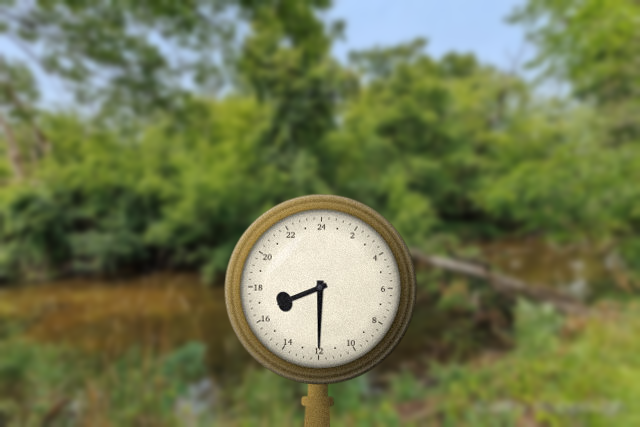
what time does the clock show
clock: 16:30
